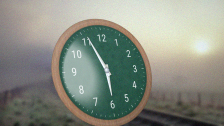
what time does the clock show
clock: 5:56
